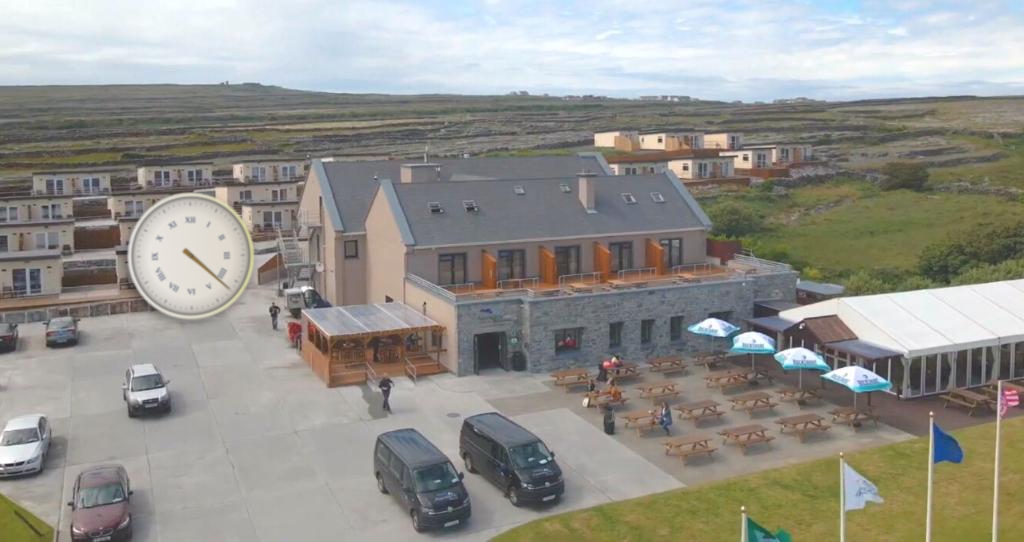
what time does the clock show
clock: 4:22
